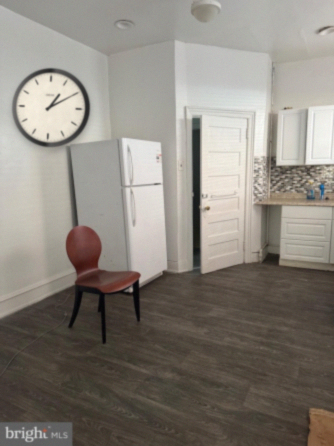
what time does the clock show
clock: 1:10
